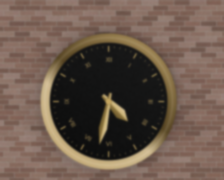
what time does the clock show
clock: 4:32
